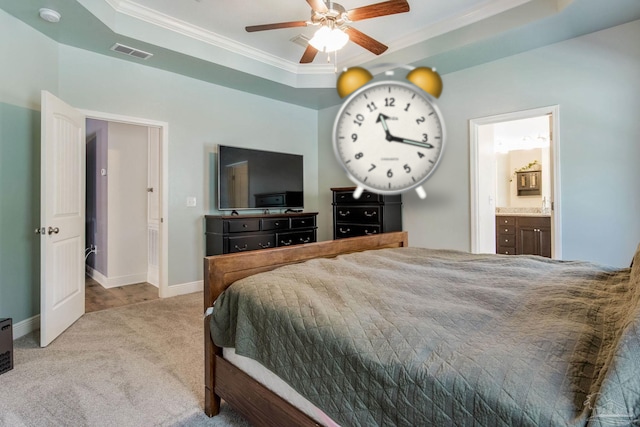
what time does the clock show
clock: 11:17
